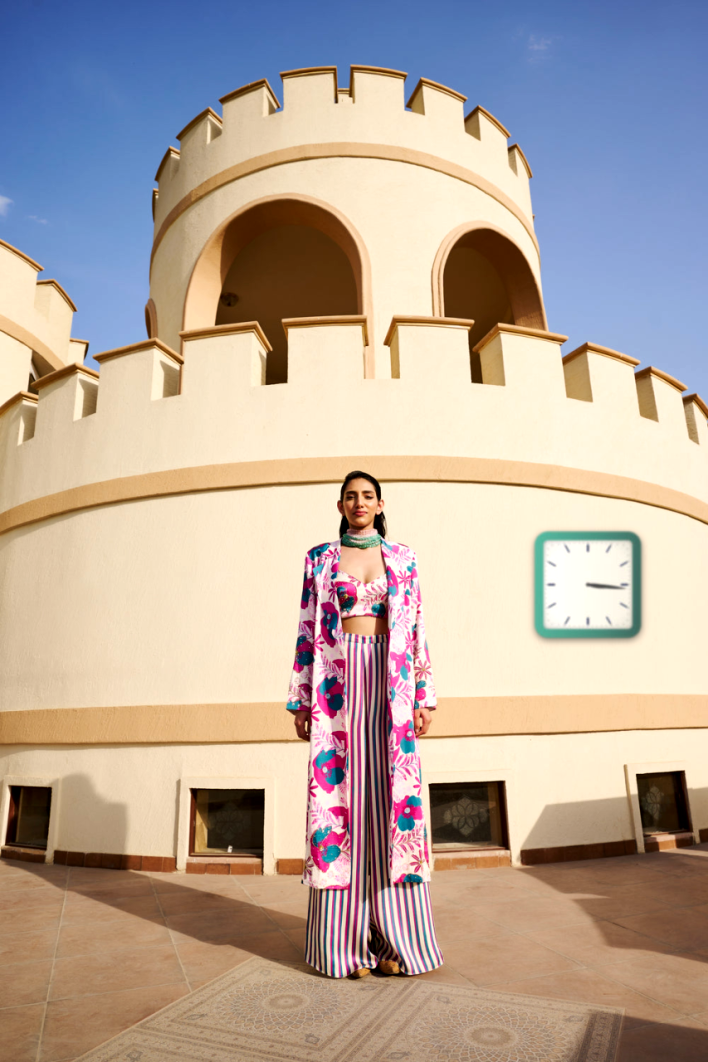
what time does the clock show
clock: 3:16
